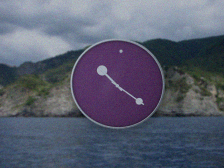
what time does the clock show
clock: 10:20
